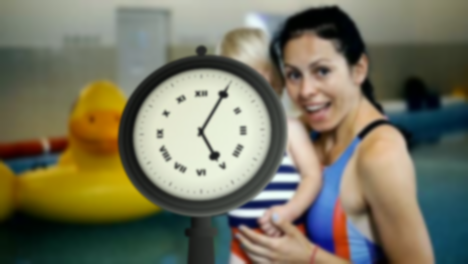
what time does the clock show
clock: 5:05
